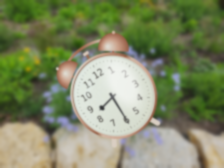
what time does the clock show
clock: 8:30
